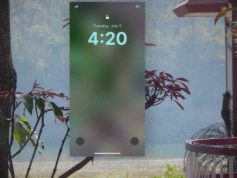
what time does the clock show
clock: 4:20
